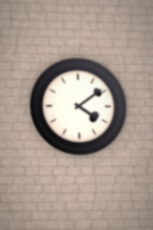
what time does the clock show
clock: 4:09
